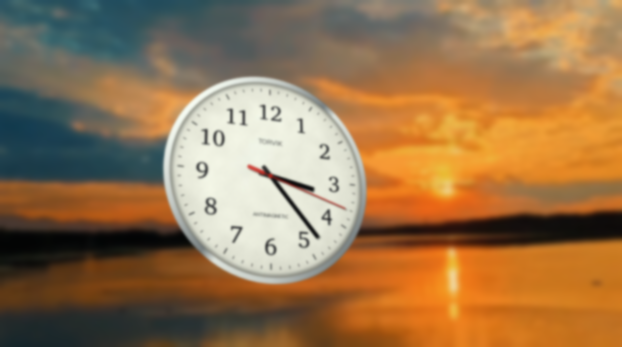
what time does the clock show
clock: 3:23:18
